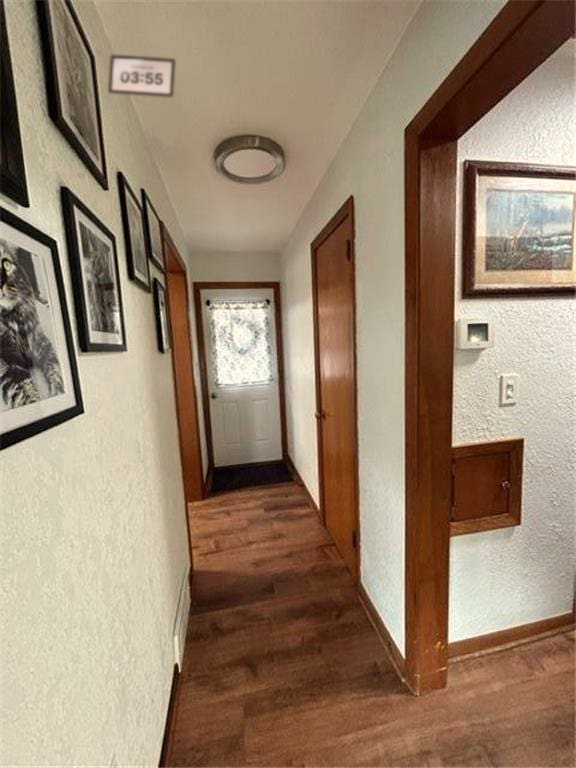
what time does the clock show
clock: 3:55
